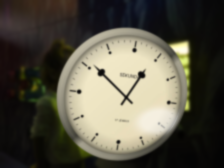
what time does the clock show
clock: 12:51
